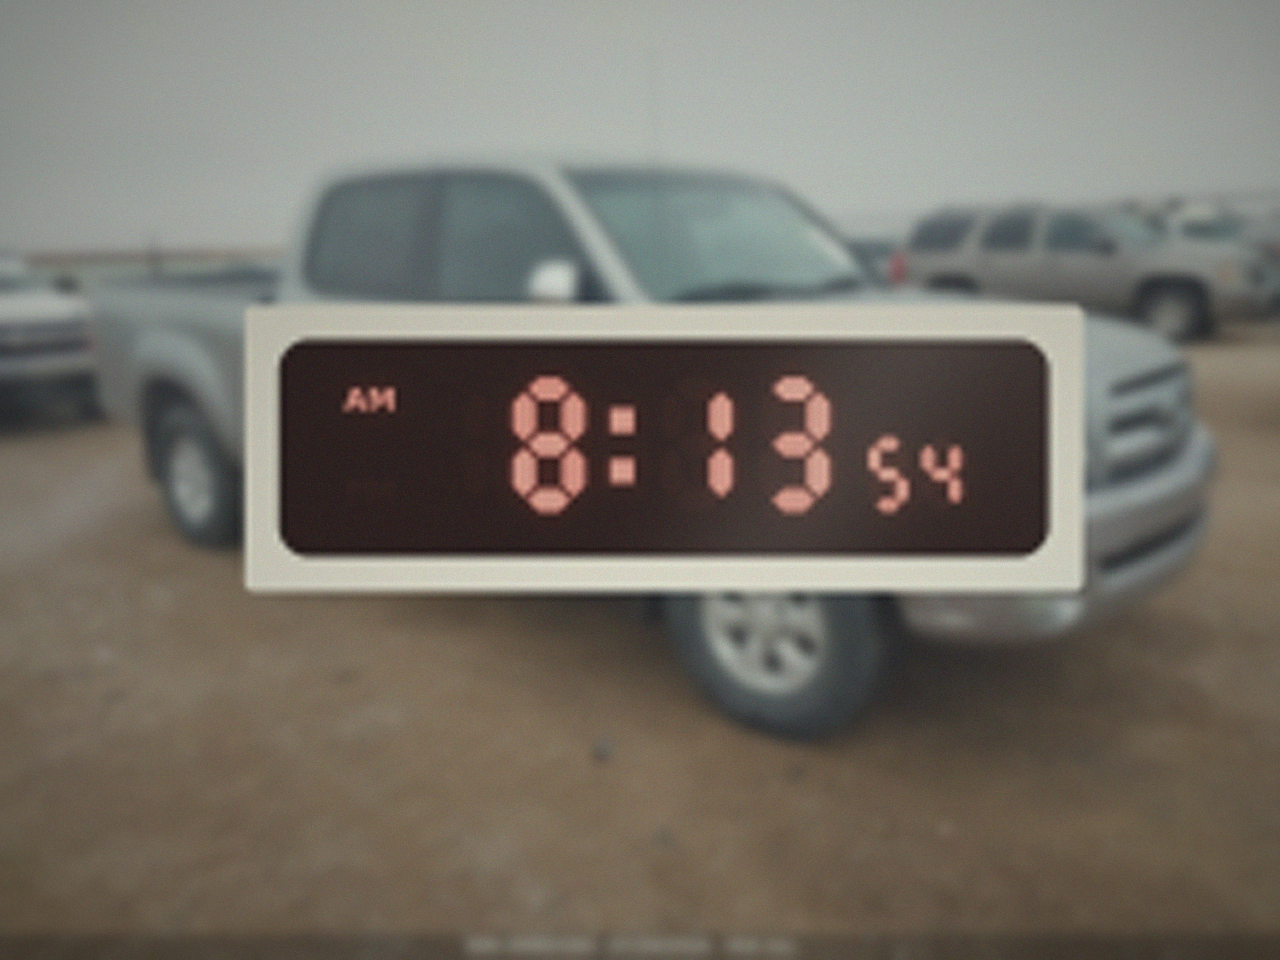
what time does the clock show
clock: 8:13:54
